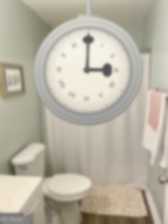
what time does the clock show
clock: 3:00
